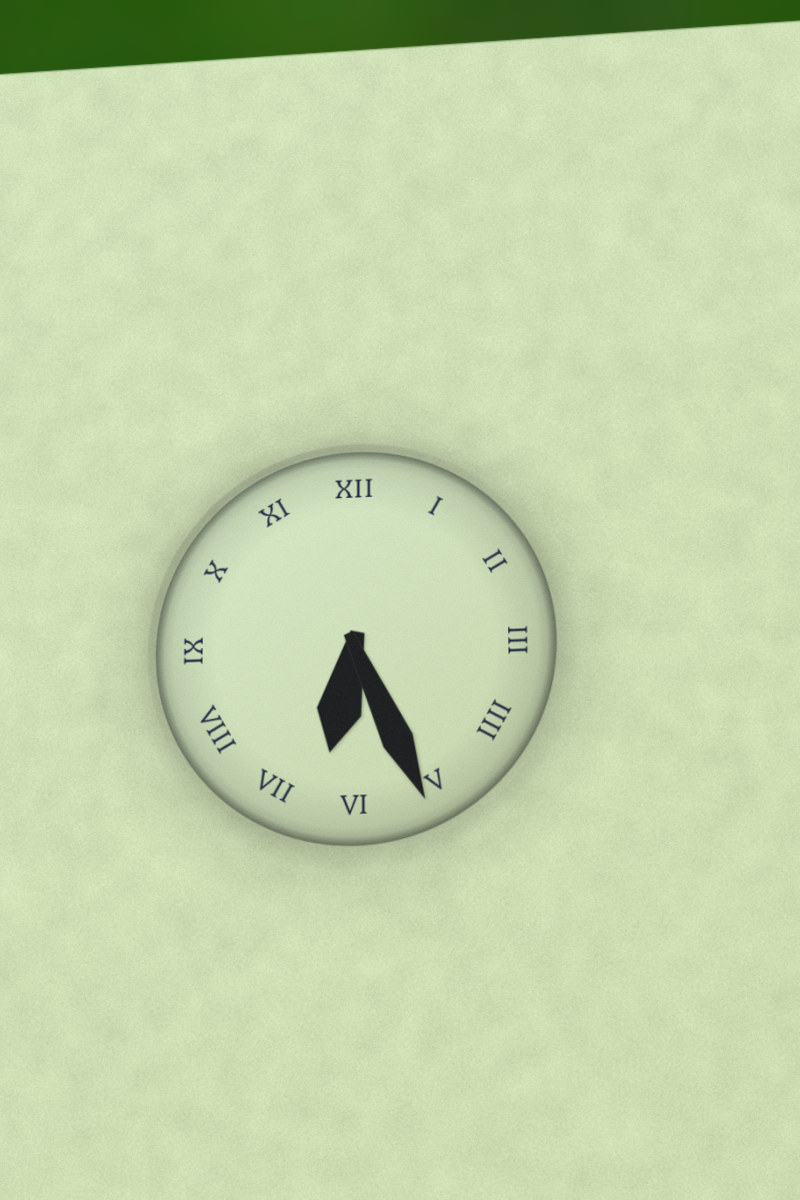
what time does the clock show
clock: 6:26
